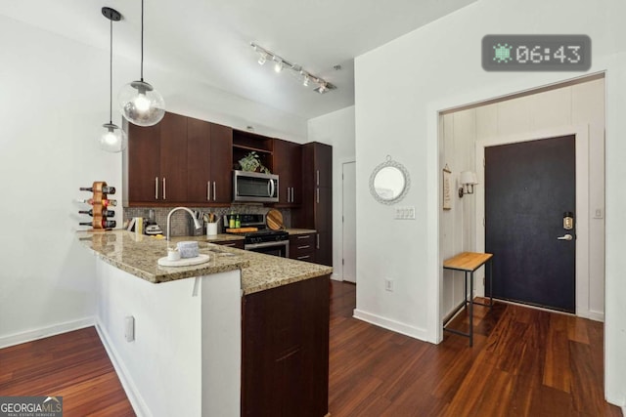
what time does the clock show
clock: 6:43
